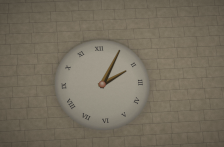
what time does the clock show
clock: 2:05
